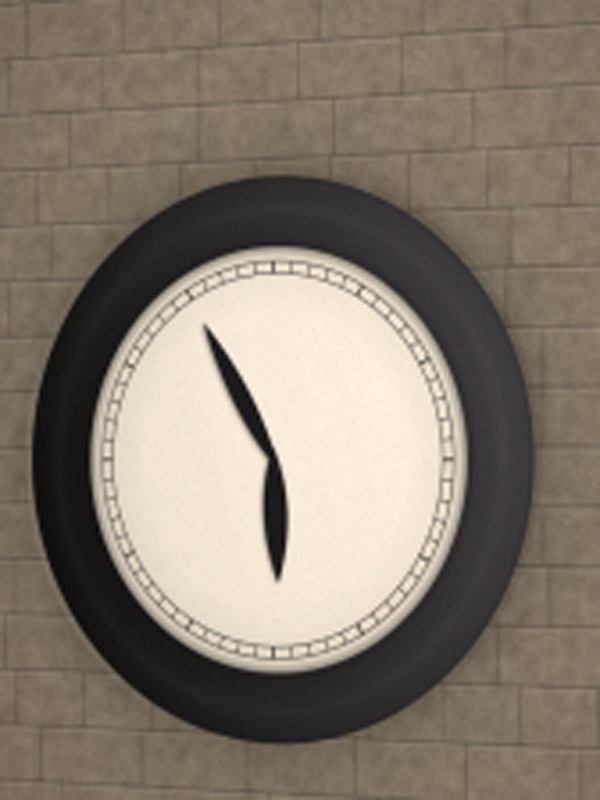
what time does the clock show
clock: 5:55
